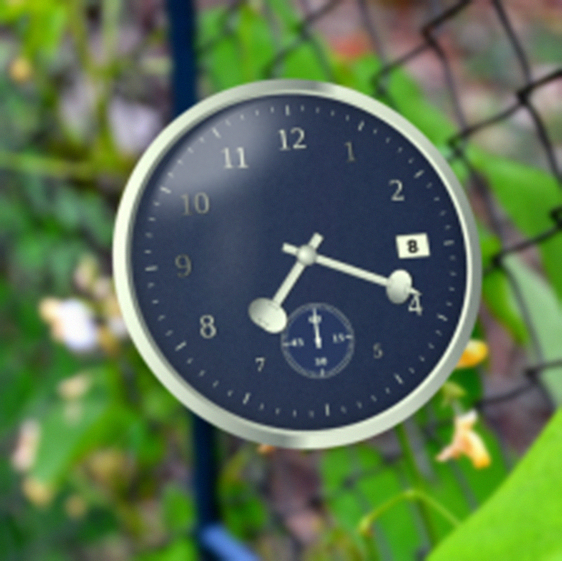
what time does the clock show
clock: 7:19
